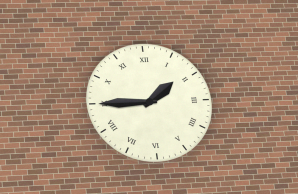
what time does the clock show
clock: 1:45
